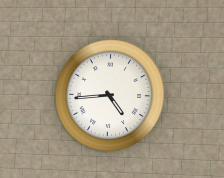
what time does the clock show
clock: 4:44
